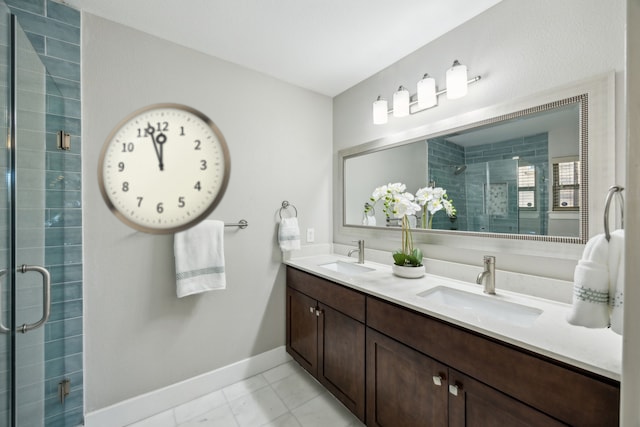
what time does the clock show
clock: 11:57
